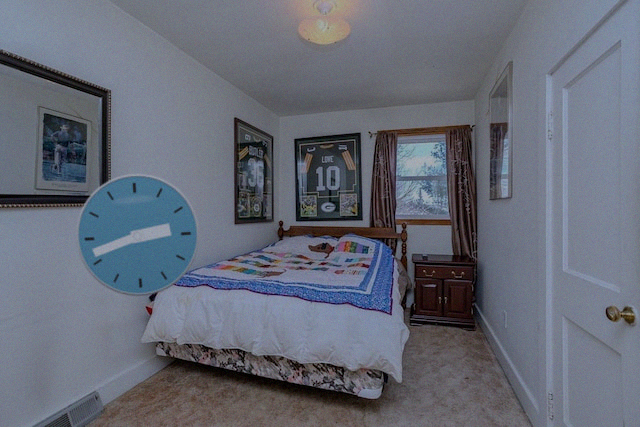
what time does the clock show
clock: 2:42
